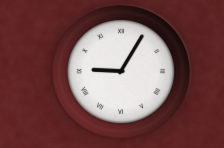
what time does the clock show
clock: 9:05
